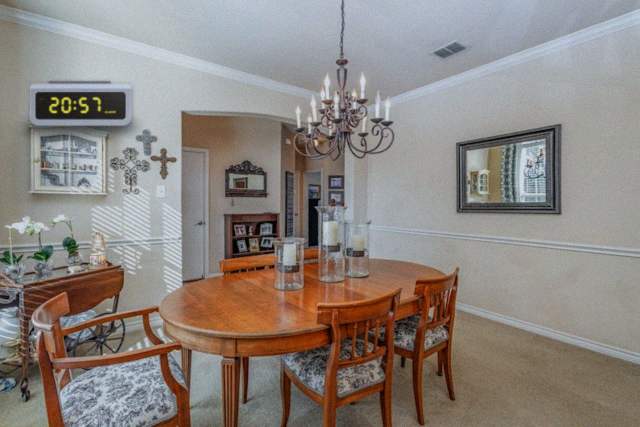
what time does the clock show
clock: 20:57
